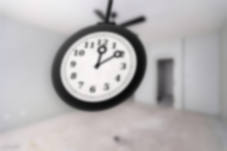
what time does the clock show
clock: 12:09
